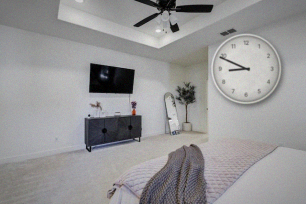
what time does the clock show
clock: 8:49
